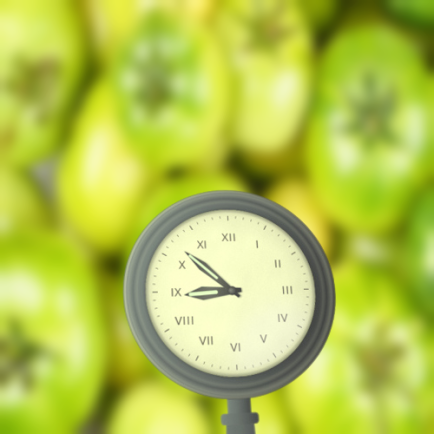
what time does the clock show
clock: 8:52
